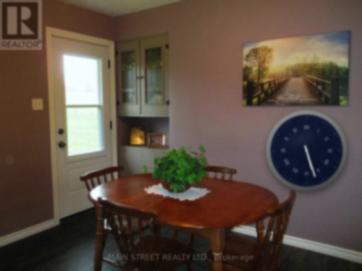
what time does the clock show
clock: 5:27
